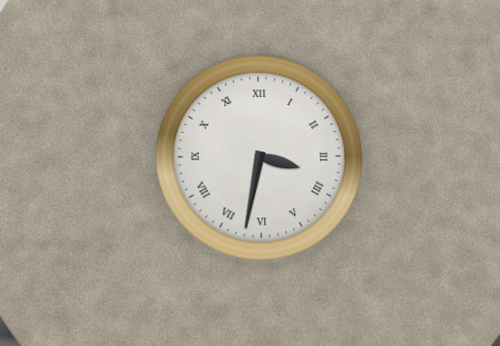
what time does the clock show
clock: 3:32
